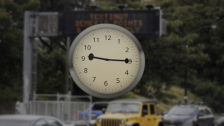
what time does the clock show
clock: 9:15
